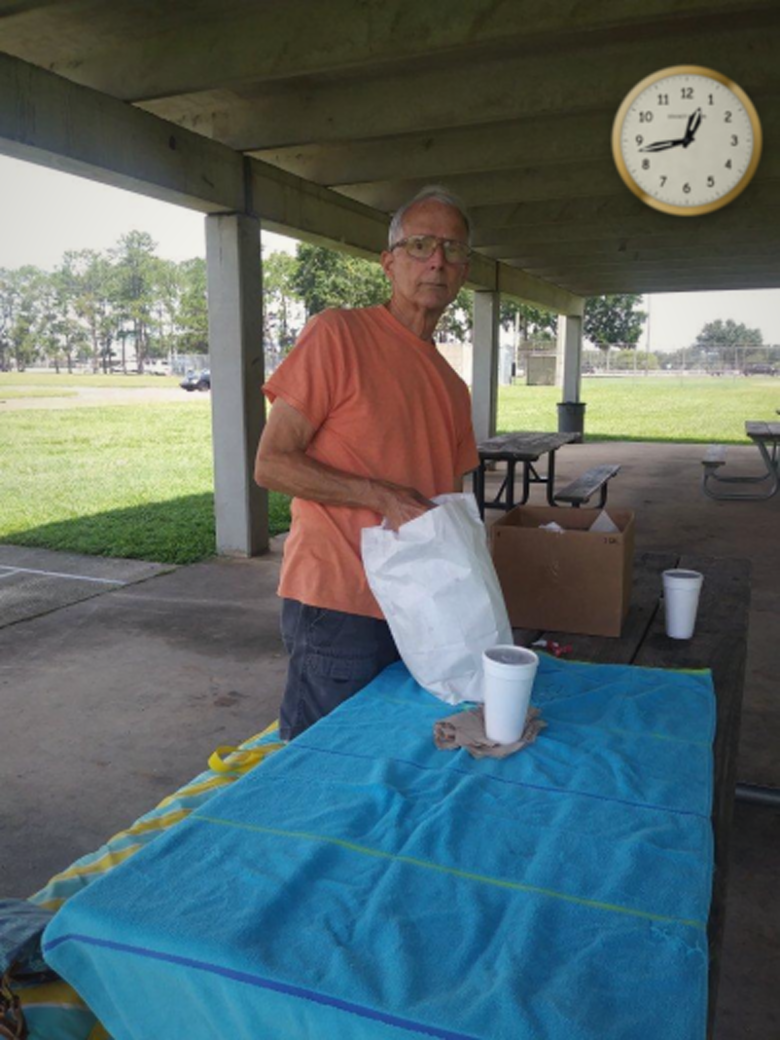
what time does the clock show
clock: 12:43
